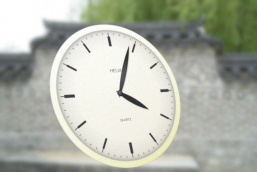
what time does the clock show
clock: 4:04
